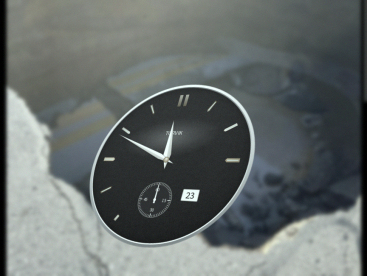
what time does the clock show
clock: 11:49
